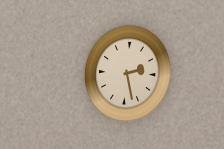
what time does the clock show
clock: 2:27
